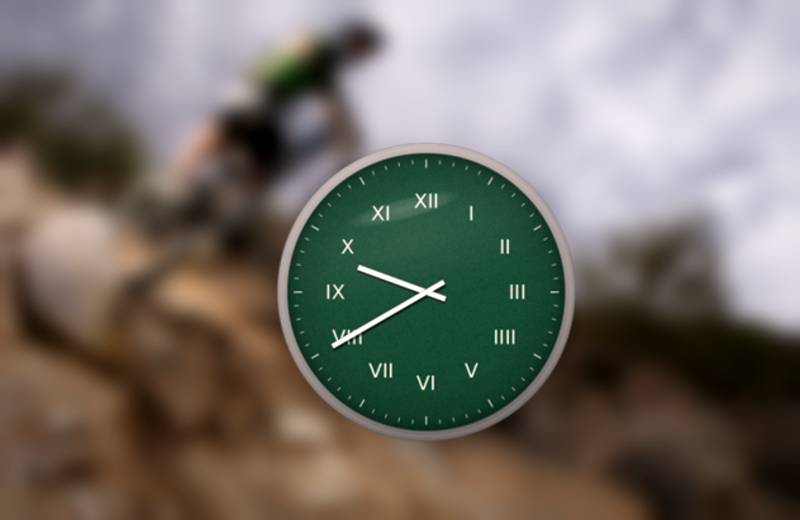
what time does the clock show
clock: 9:40
